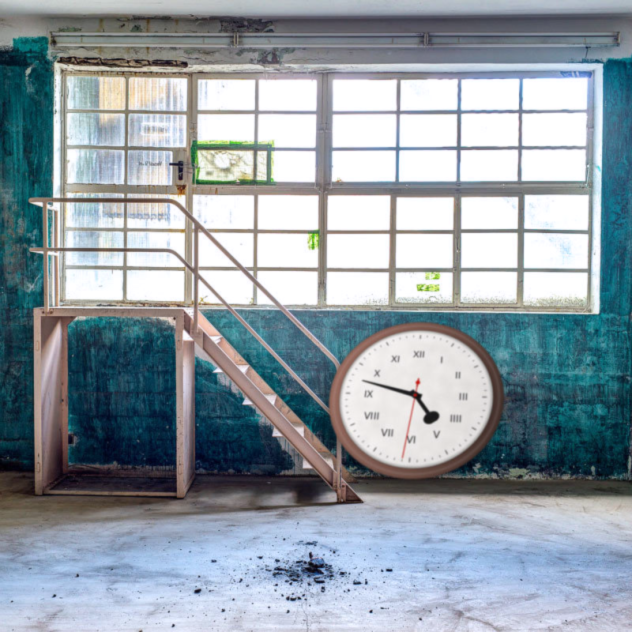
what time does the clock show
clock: 4:47:31
